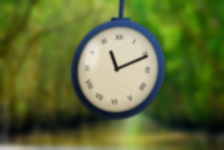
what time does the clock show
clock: 11:11
